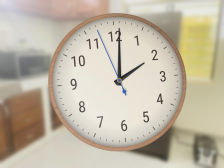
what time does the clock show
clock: 2:00:57
